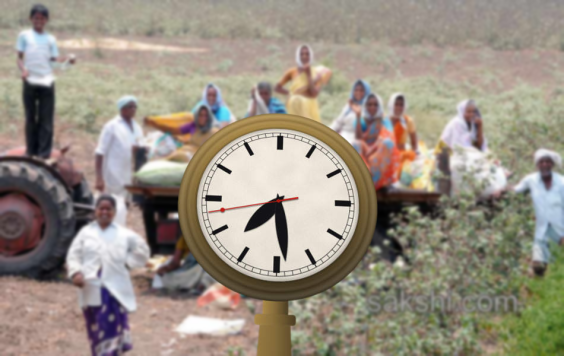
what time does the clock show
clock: 7:28:43
